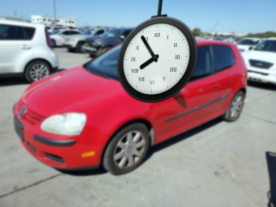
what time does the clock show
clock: 7:54
